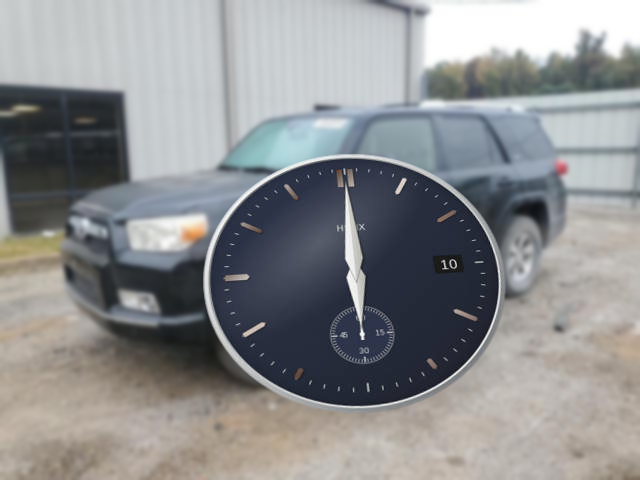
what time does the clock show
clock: 6:00
